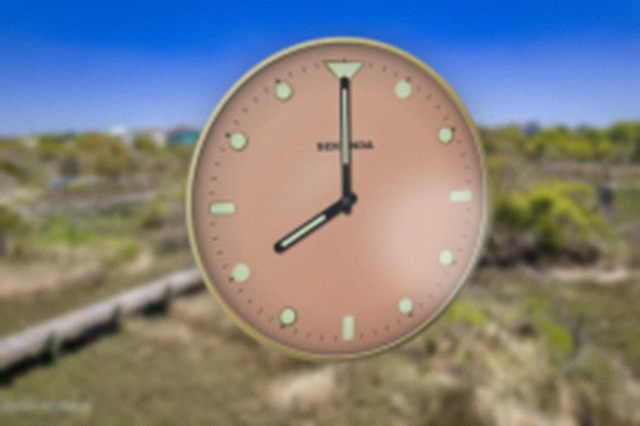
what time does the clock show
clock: 8:00
